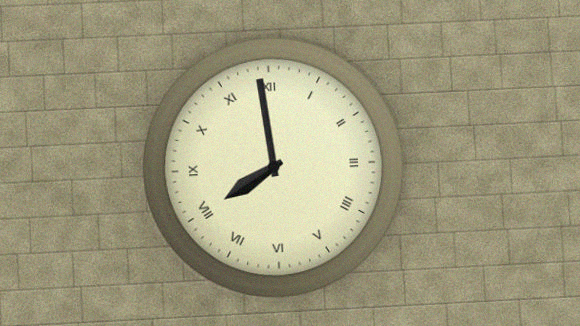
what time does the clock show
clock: 7:59
